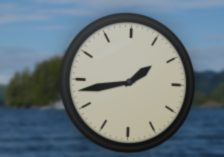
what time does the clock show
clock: 1:43
